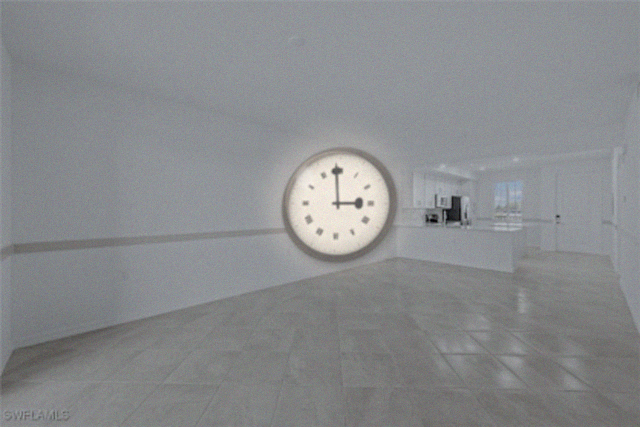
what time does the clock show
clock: 2:59
